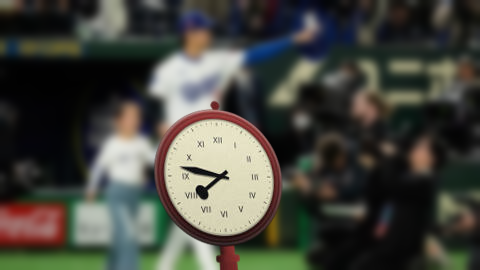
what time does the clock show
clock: 7:47
